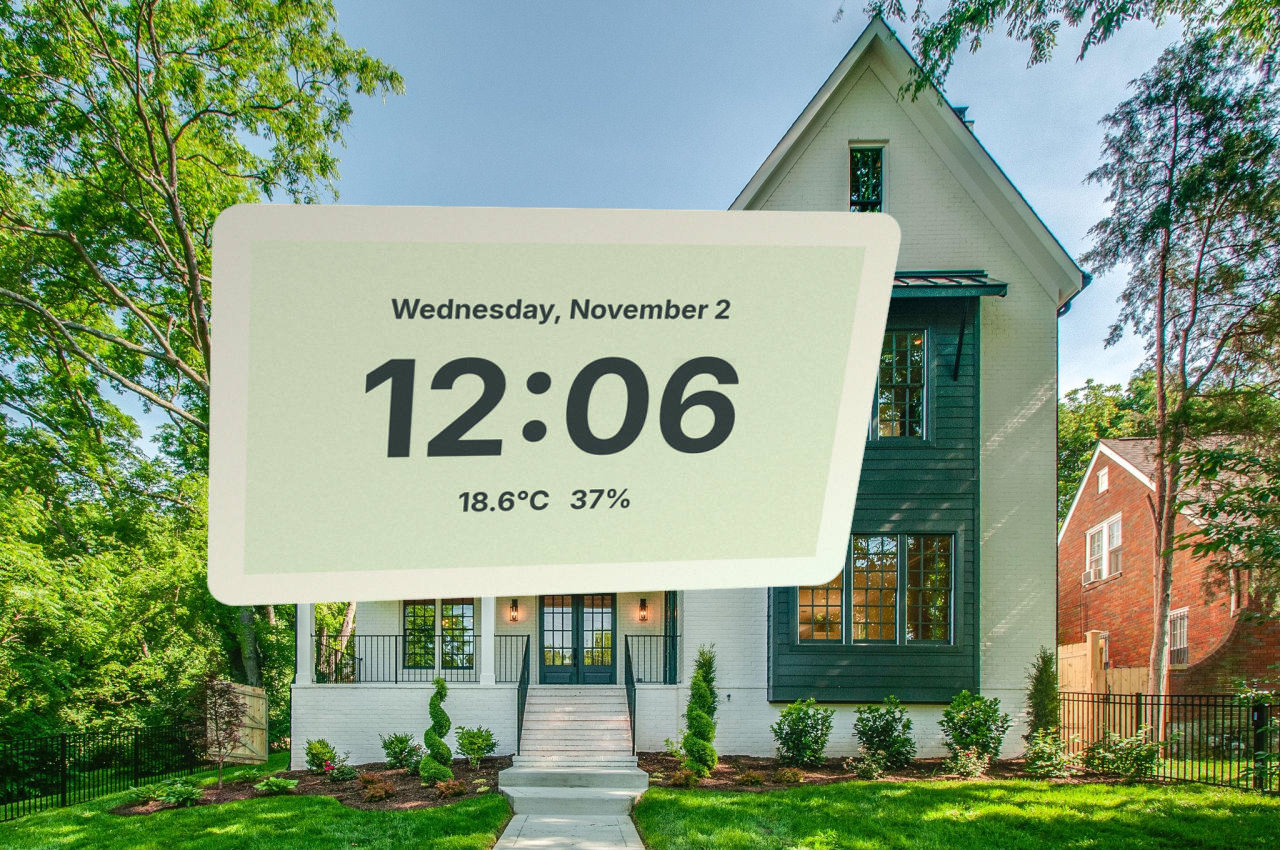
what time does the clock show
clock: 12:06
